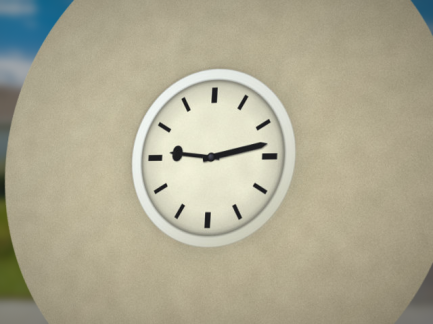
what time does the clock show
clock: 9:13
